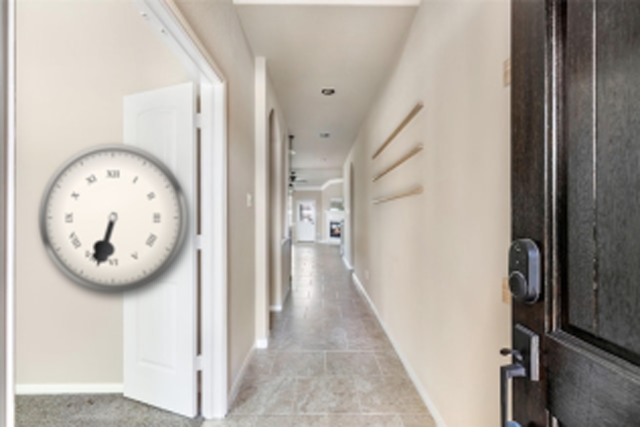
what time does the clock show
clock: 6:33
